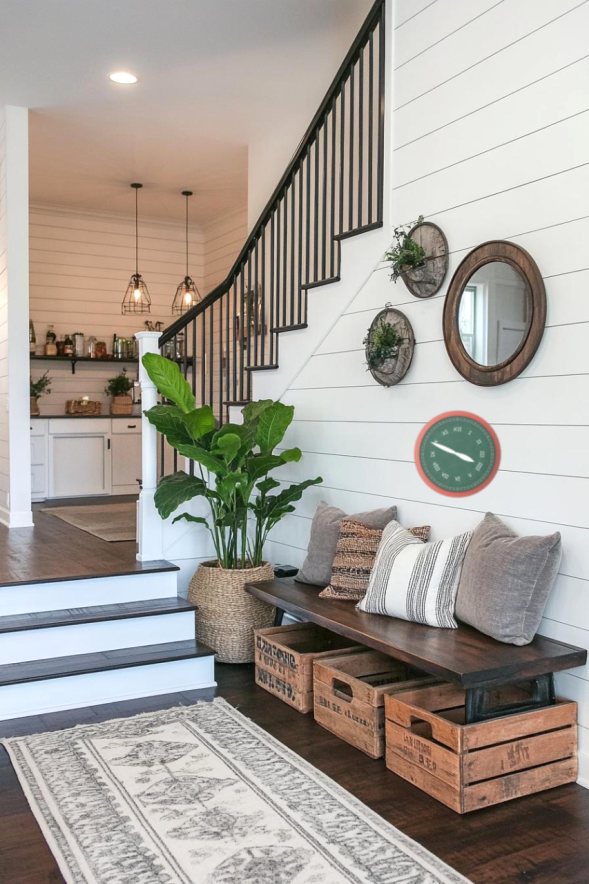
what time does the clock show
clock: 3:49
